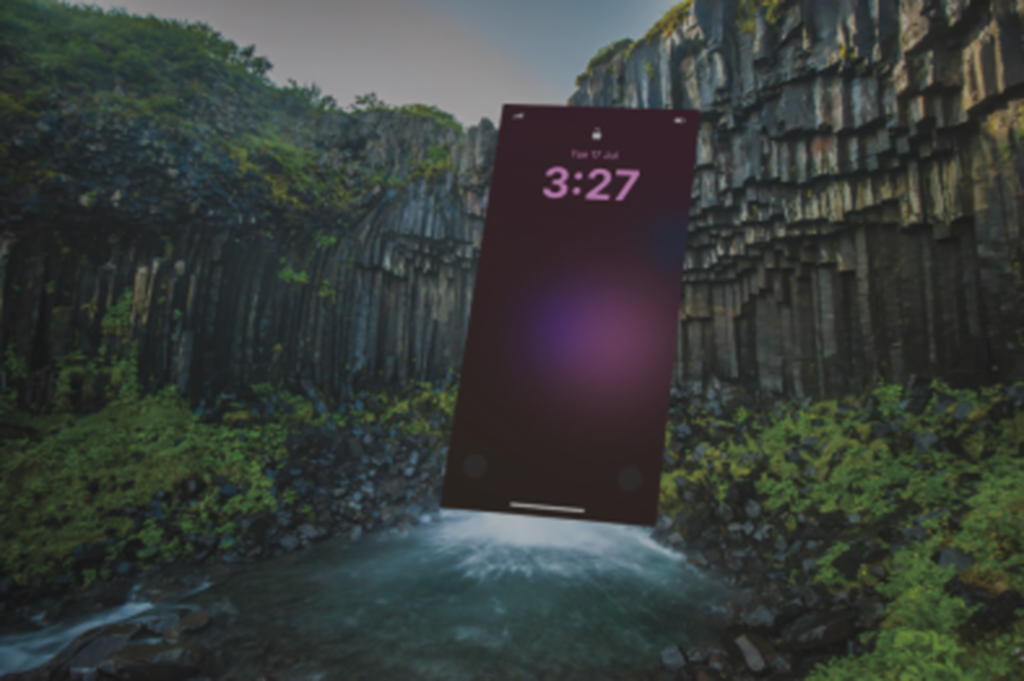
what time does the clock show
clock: 3:27
